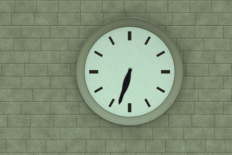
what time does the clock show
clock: 6:33
